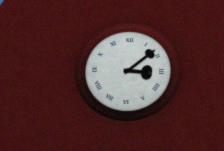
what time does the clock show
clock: 3:08
